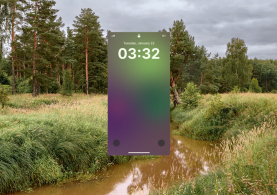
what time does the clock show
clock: 3:32
